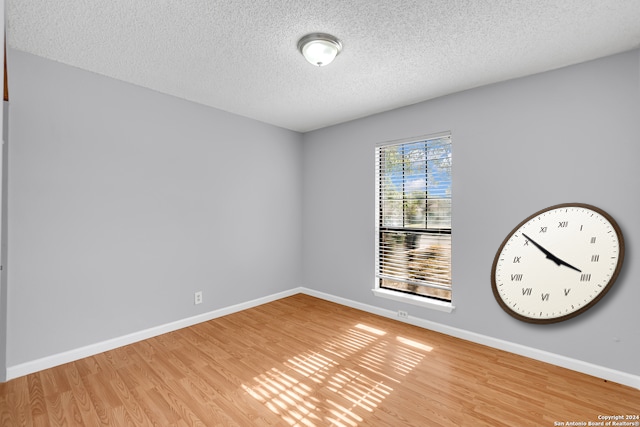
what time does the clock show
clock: 3:51
